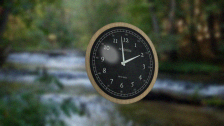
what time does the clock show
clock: 1:58
